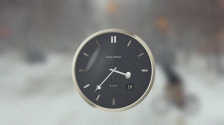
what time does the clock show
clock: 3:37
